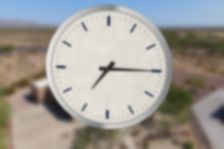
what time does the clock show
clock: 7:15
